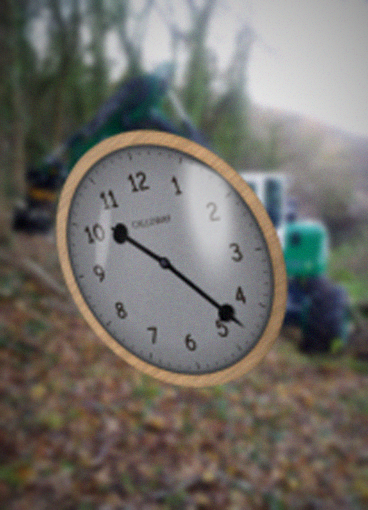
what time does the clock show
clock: 10:23
